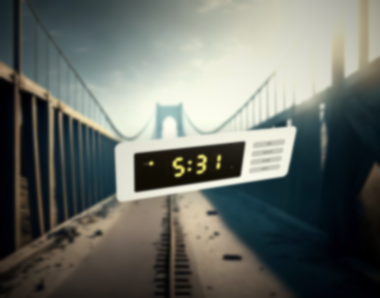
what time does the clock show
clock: 5:31
